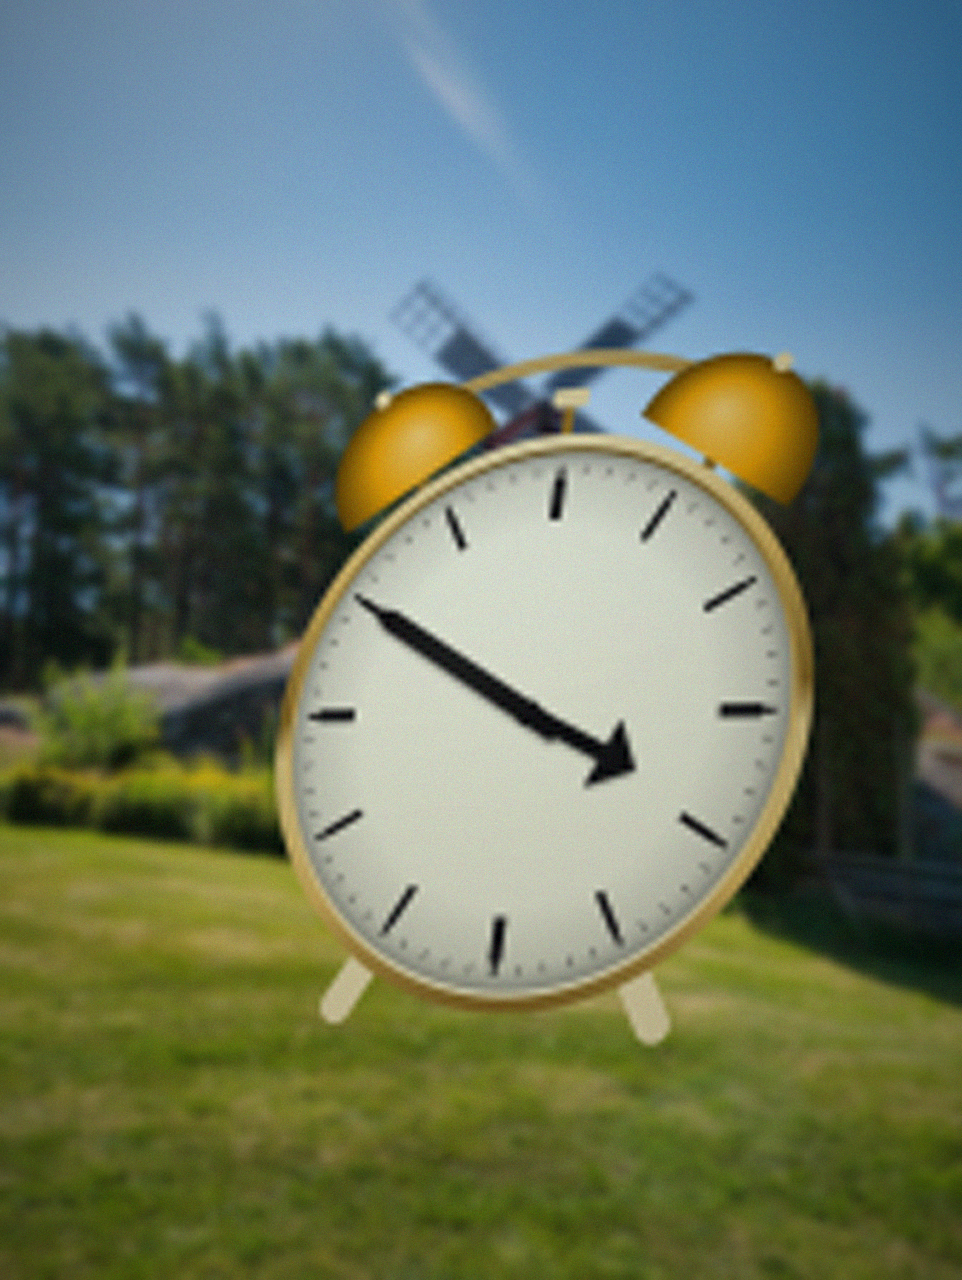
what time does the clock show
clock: 3:50
